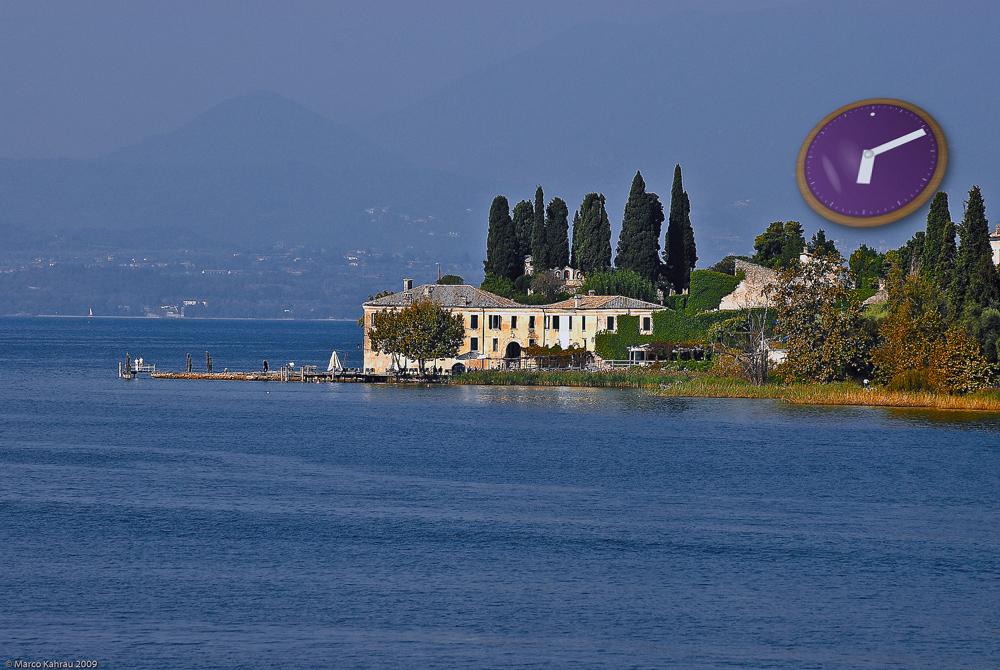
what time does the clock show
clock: 6:11
